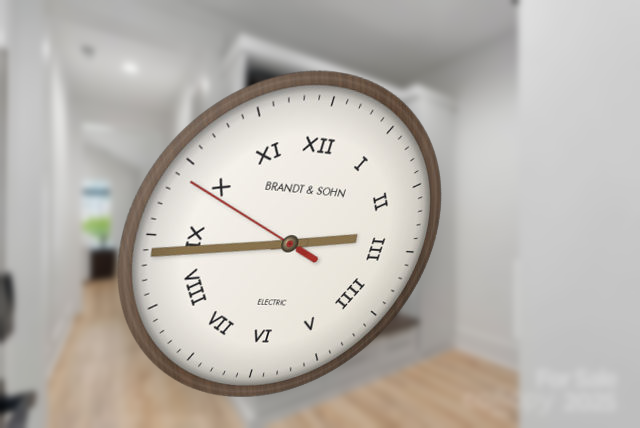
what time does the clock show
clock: 2:43:49
